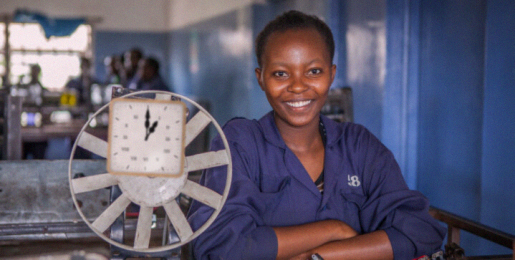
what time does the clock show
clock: 1:00
